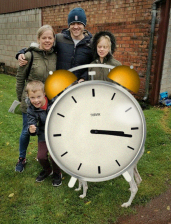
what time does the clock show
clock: 3:17
